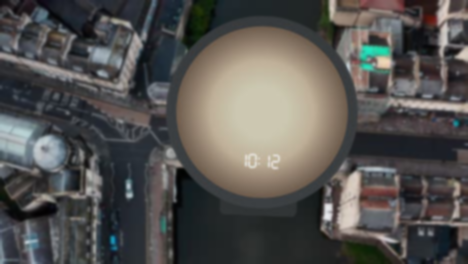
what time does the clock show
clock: 10:12
